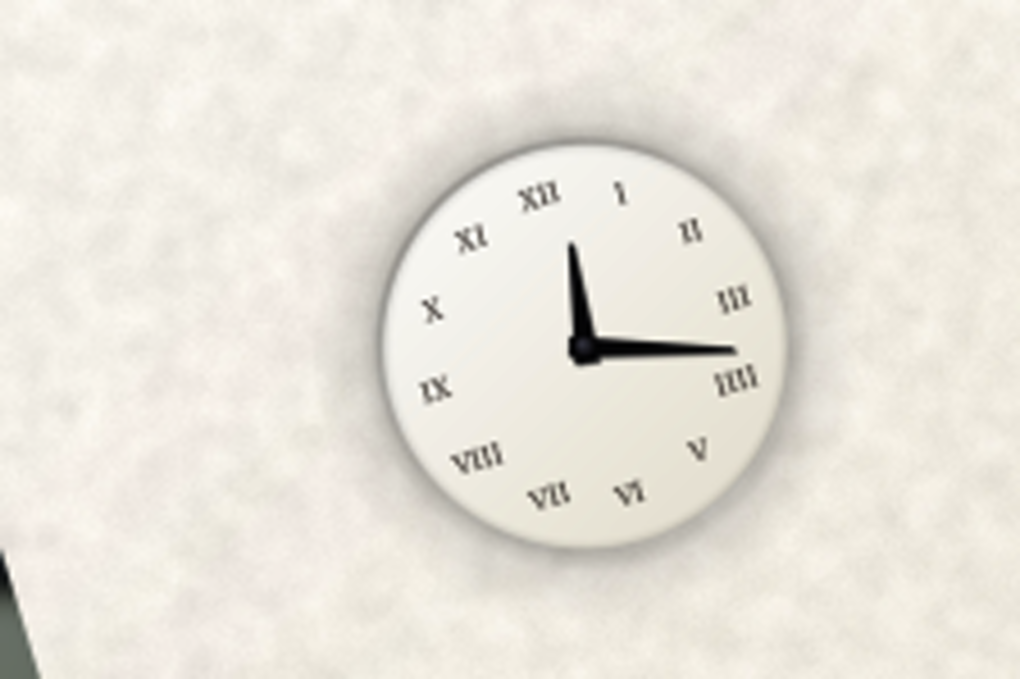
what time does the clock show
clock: 12:18
